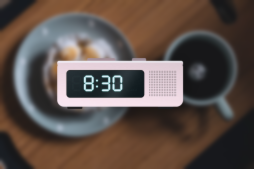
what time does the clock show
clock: 8:30
